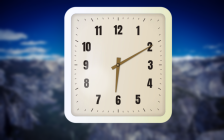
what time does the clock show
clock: 6:10
